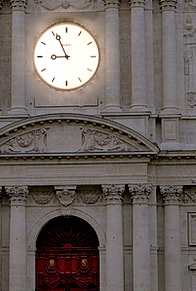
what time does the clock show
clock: 8:56
